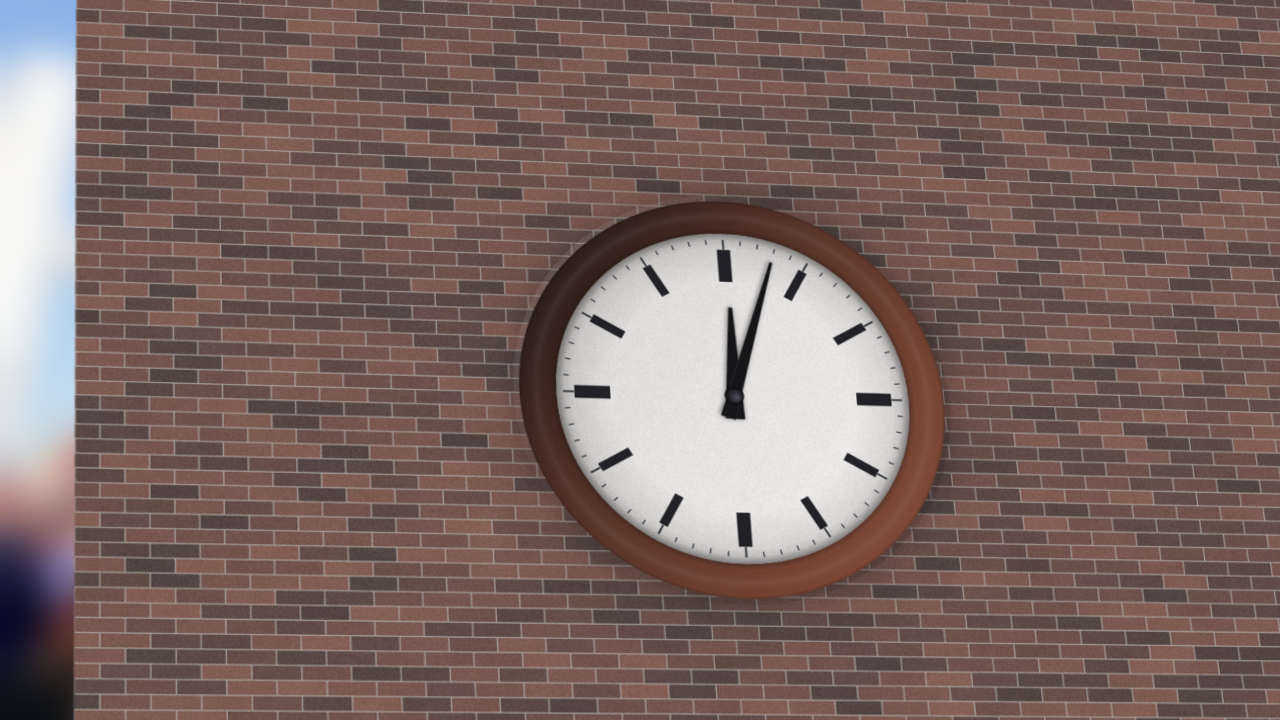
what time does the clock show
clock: 12:03
